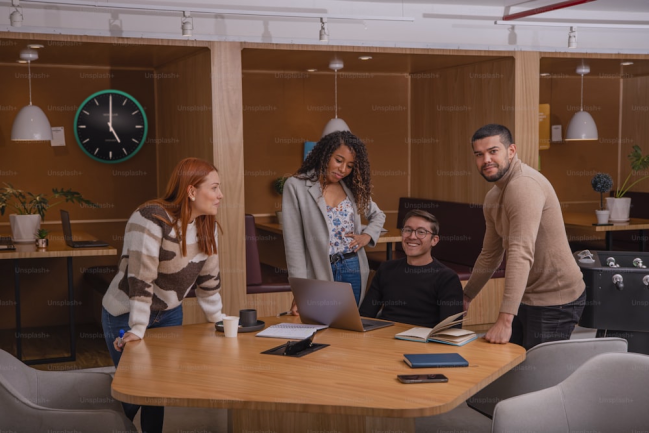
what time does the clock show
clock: 5:00
